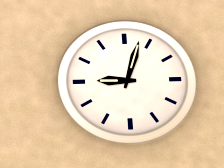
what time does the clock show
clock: 9:03
